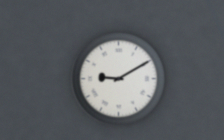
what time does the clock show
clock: 9:10
